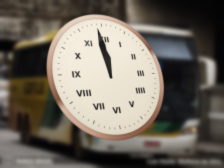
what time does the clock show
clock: 11:59
